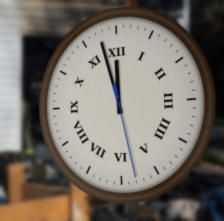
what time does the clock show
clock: 11:57:28
